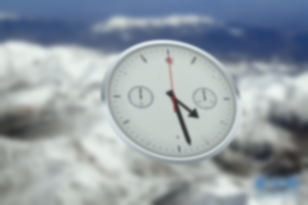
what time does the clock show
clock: 4:28
